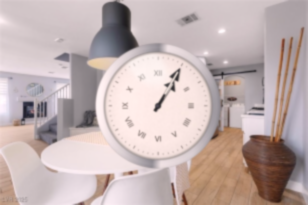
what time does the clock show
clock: 1:05
